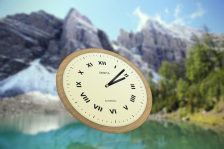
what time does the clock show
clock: 2:08
